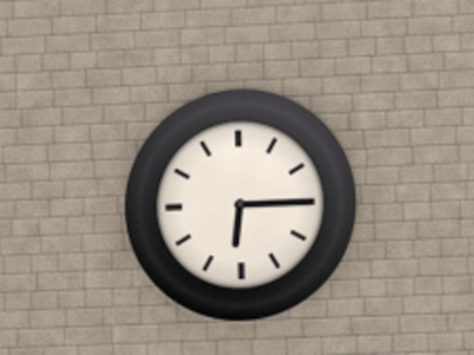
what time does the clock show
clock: 6:15
